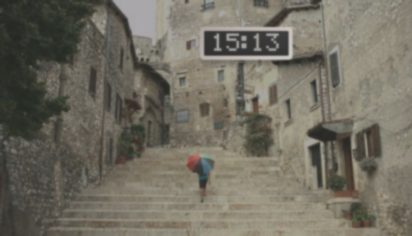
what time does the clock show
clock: 15:13
